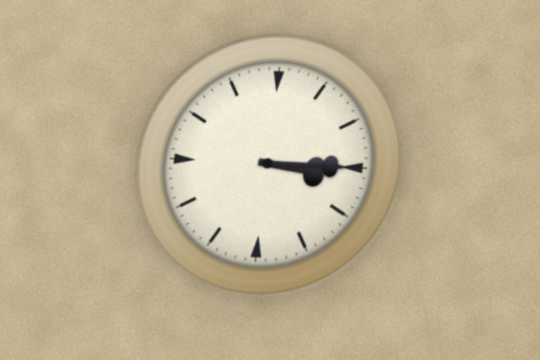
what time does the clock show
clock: 3:15
